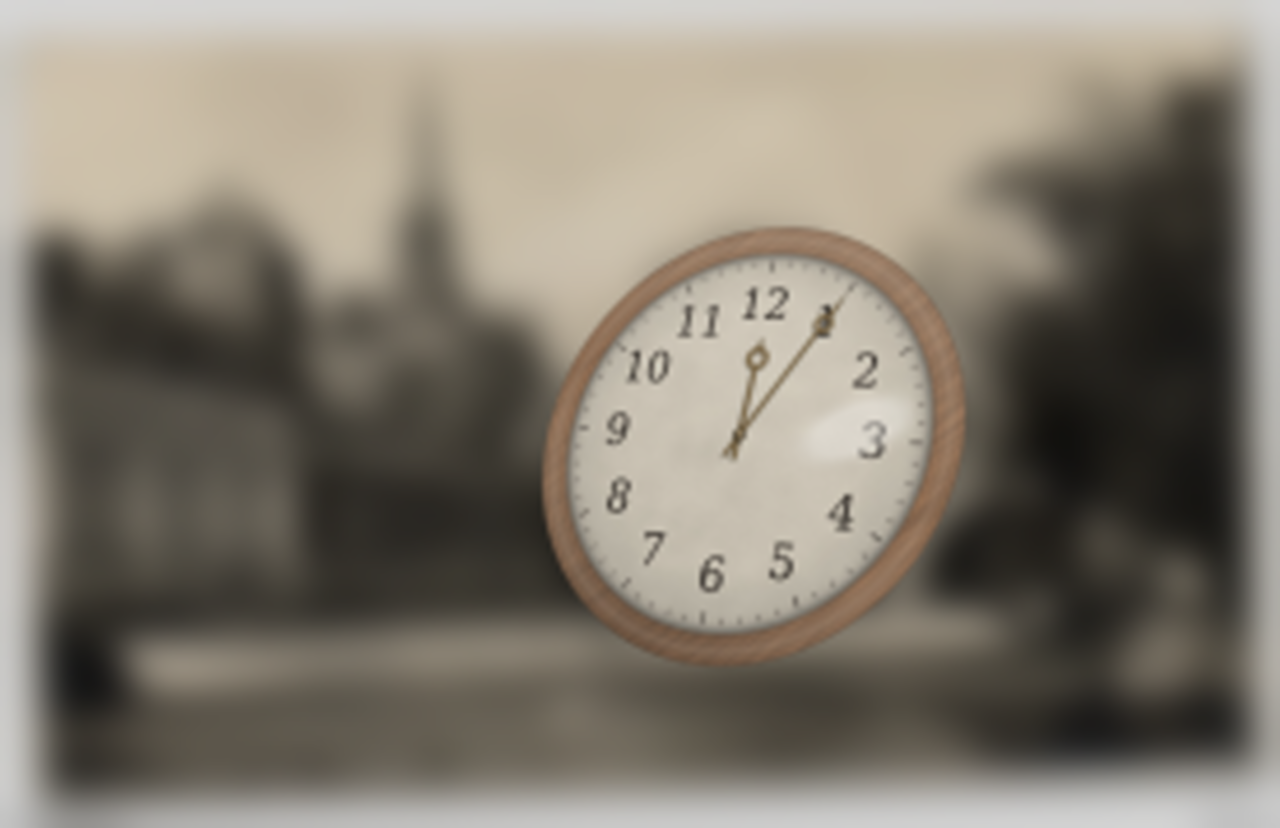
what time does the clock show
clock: 12:05
